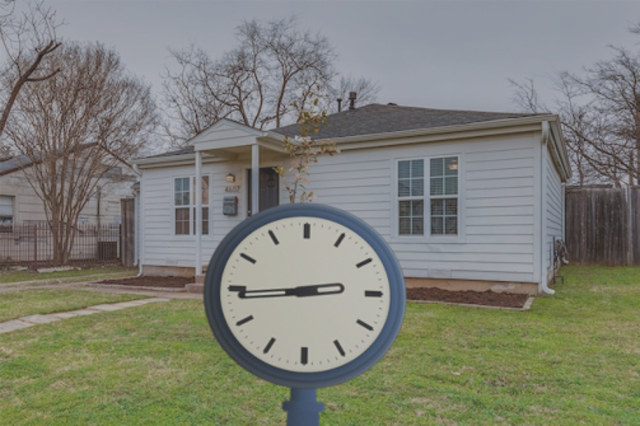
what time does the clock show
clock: 2:44
